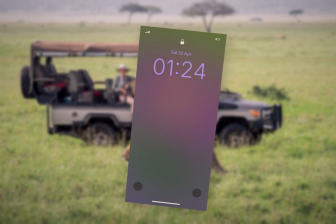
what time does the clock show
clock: 1:24
